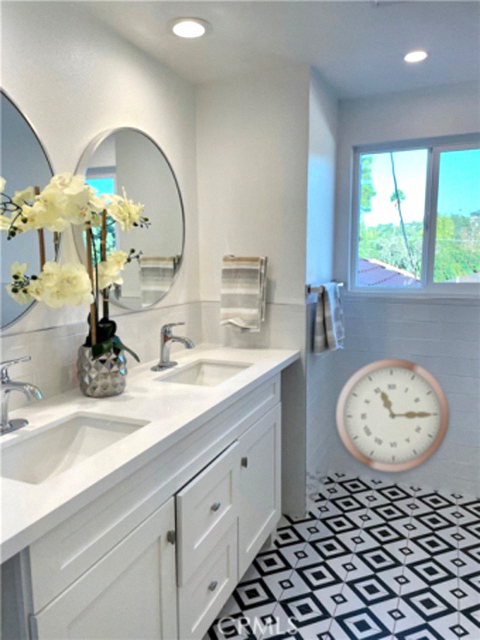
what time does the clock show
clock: 11:15
